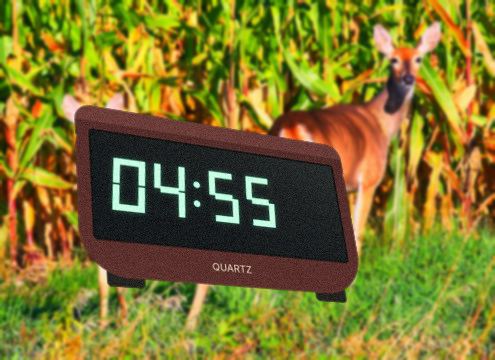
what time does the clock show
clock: 4:55
